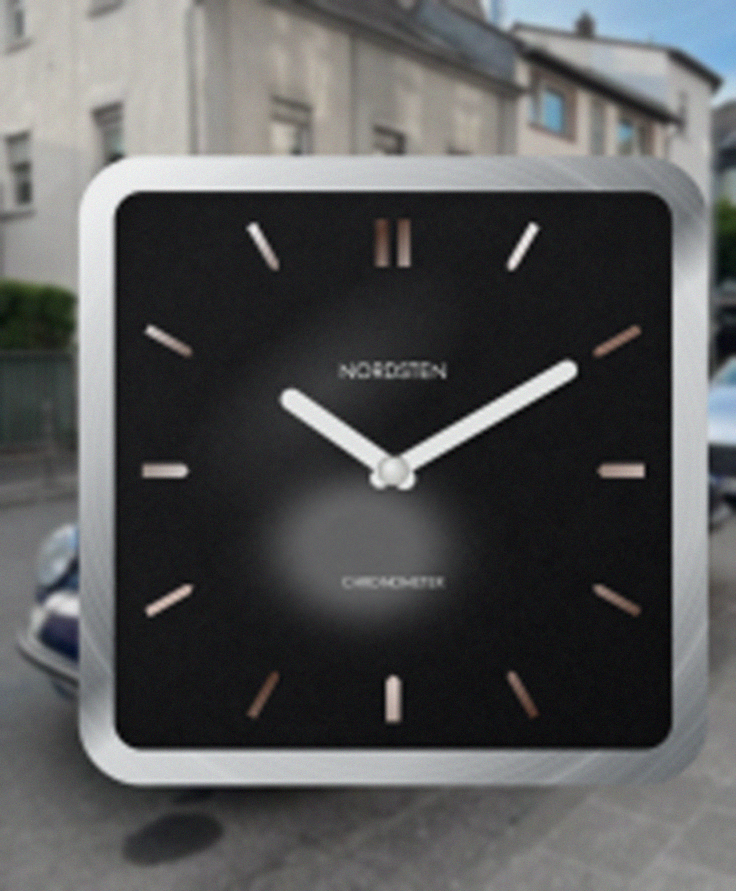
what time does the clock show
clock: 10:10
